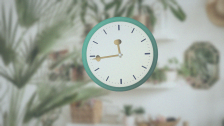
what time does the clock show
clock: 11:44
